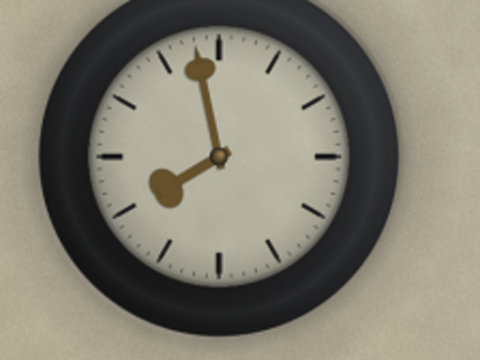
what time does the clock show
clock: 7:58
